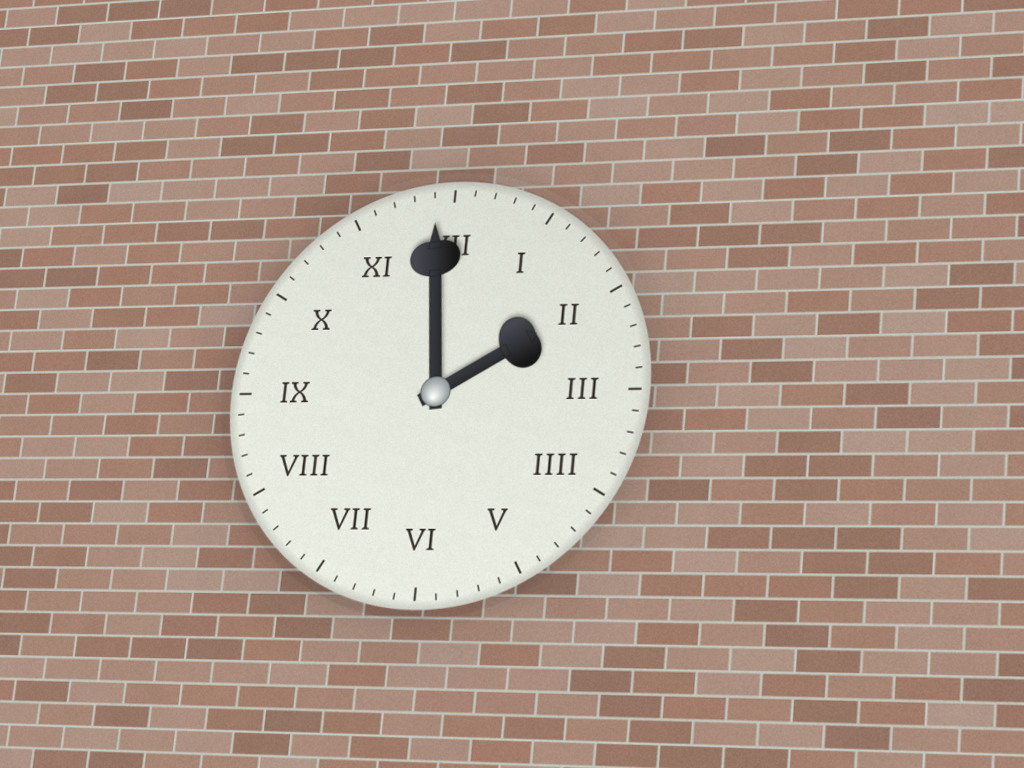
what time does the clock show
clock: 1:59
